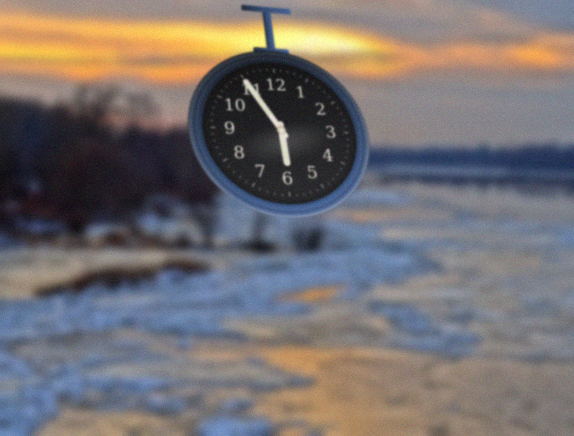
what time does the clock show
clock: 5:55
